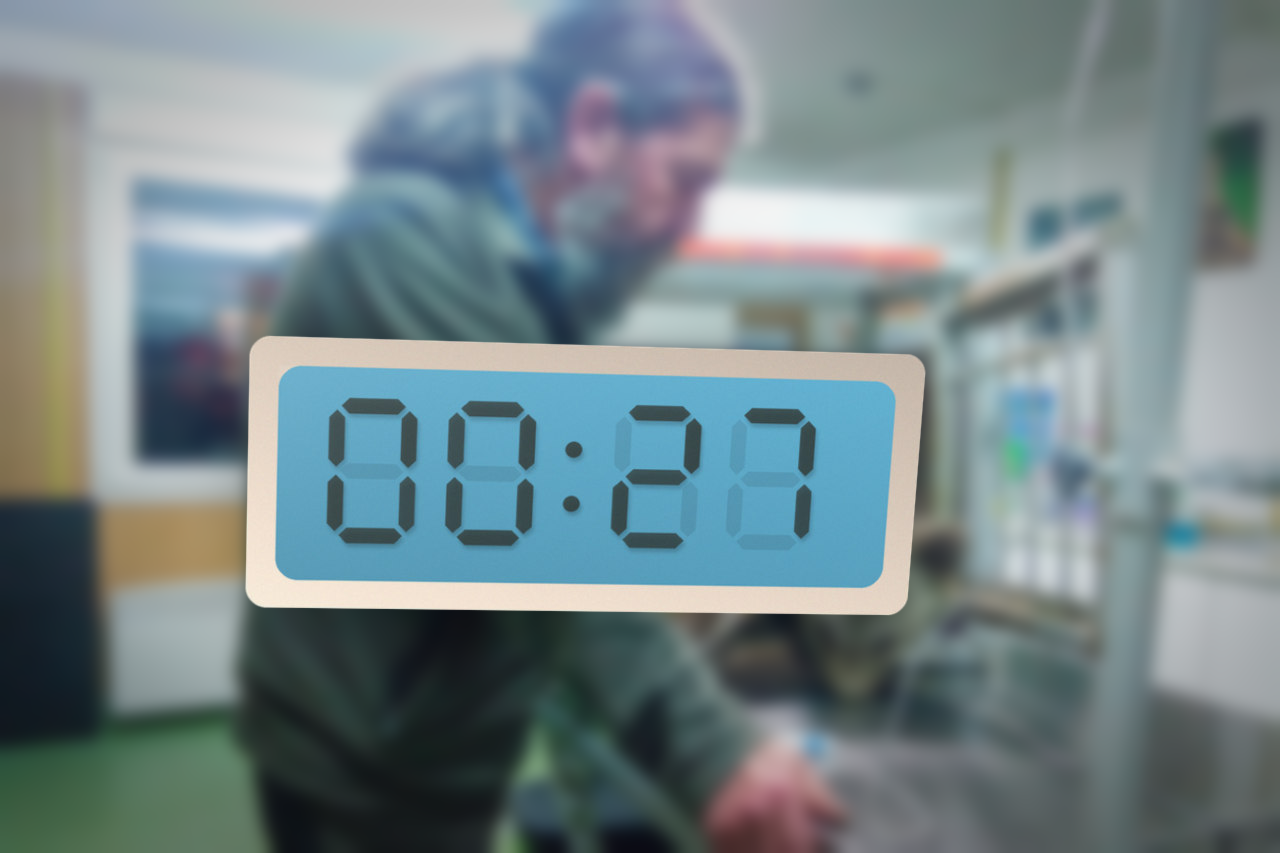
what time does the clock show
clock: 0:27
